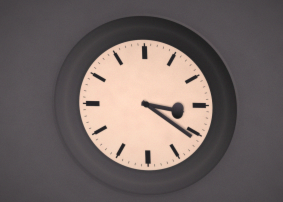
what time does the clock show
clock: 3:21
